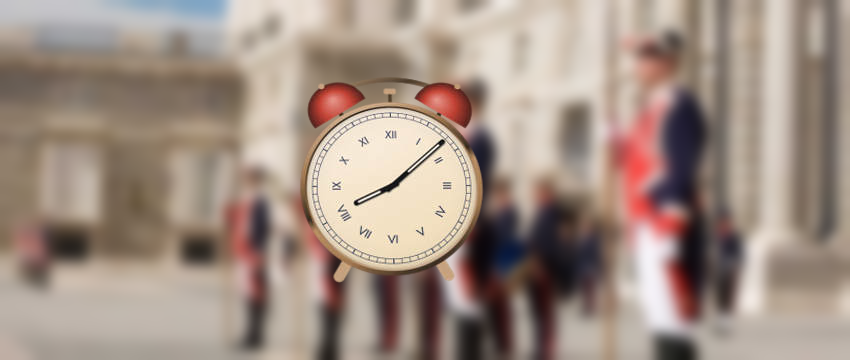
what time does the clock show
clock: 8:08
